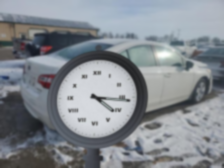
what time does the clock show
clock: 4:16
